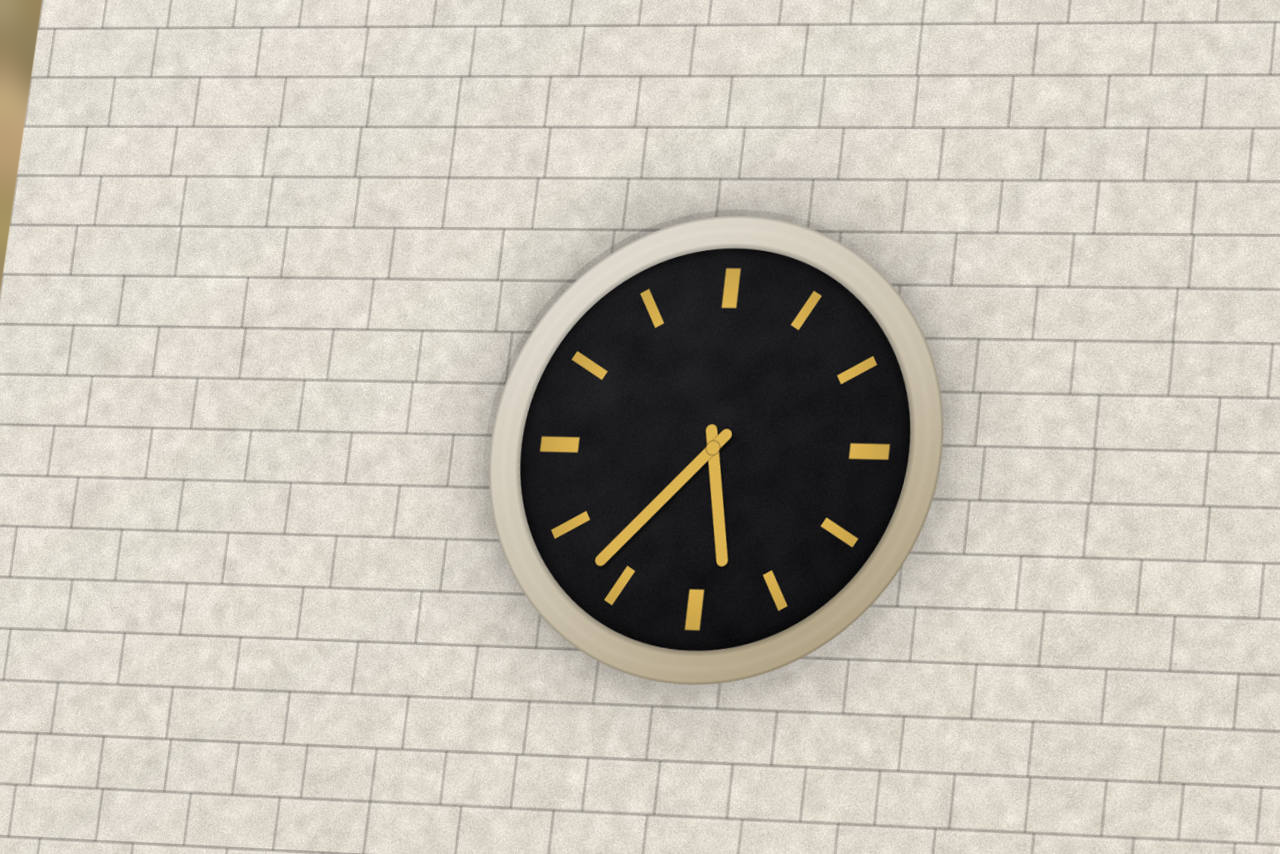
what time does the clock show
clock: 5:37
